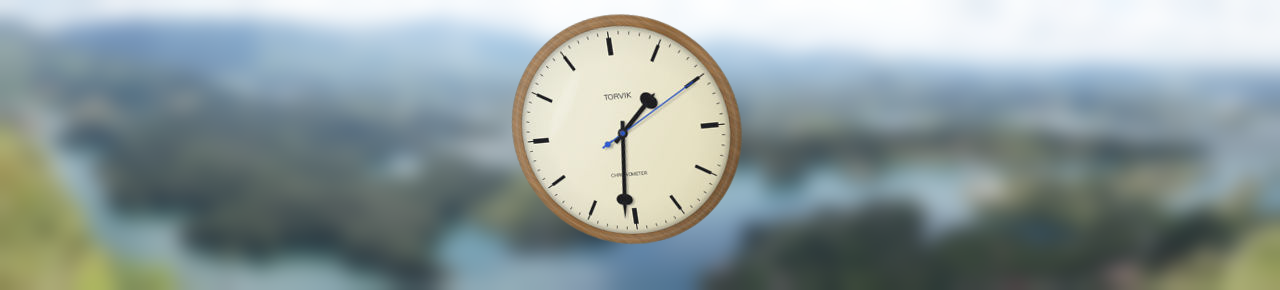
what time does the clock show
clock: 1:31:10
